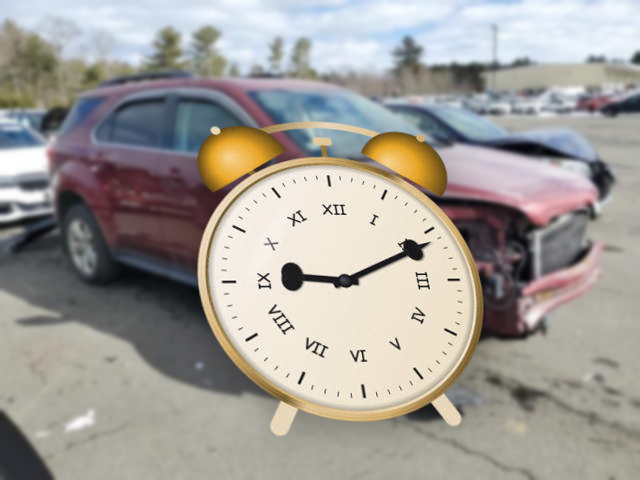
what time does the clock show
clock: 9:11
